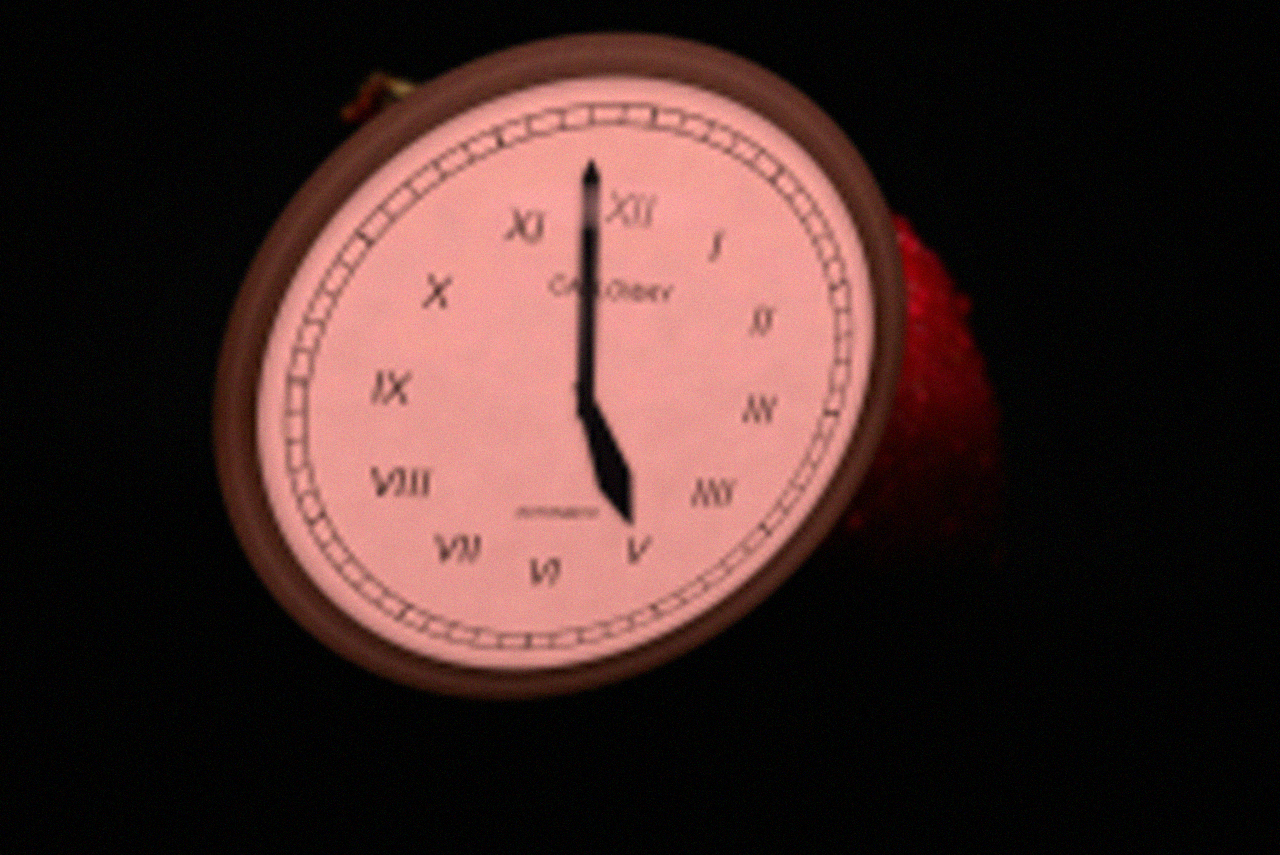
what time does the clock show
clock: 4:58
